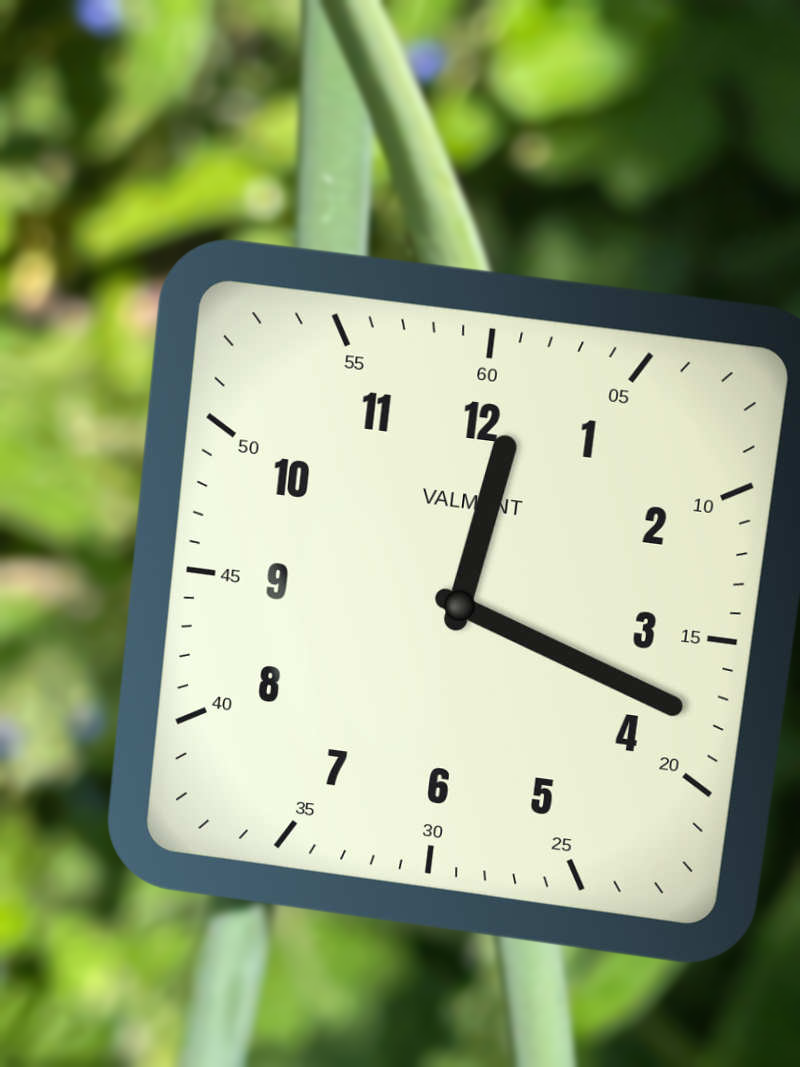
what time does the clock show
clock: 12:18
